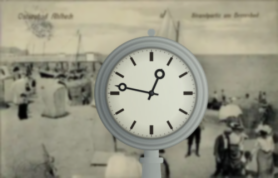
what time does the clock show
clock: 12:47
